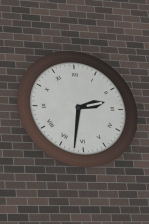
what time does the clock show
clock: 2:32
